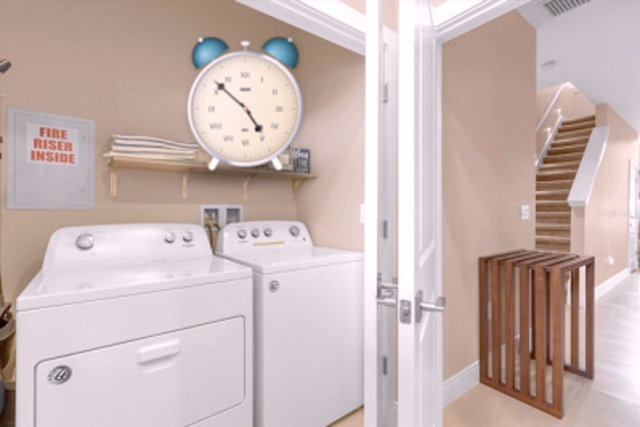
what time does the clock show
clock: 4:52
